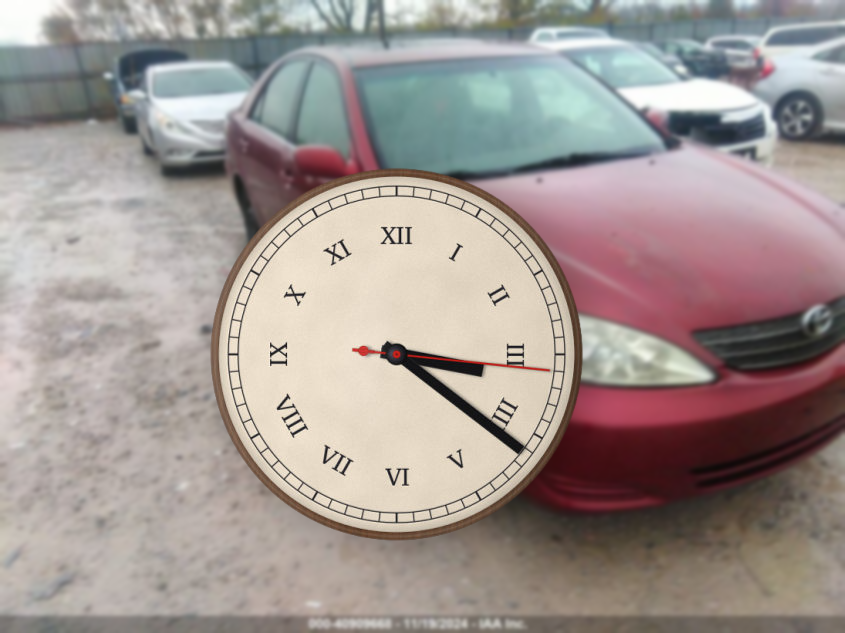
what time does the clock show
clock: 3:21:16
